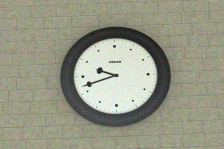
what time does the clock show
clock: 9:42
